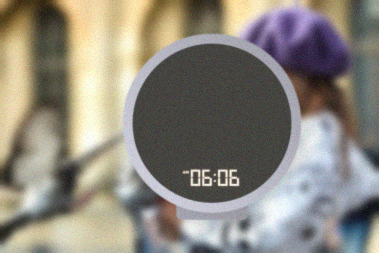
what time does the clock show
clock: 6:06
